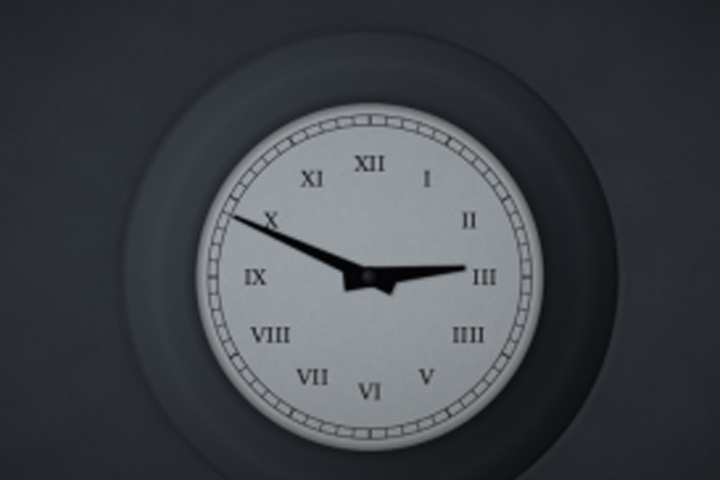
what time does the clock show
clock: 2:49
